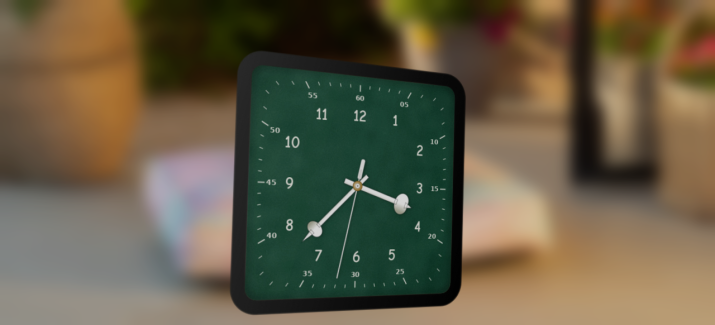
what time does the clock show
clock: 3:37:32
